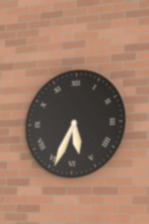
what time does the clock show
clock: 5:34
